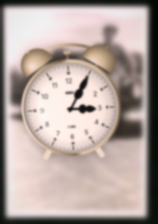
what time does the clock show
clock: 3:05
